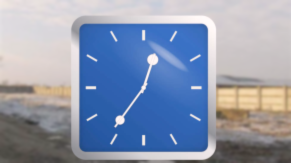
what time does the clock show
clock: 12:36
